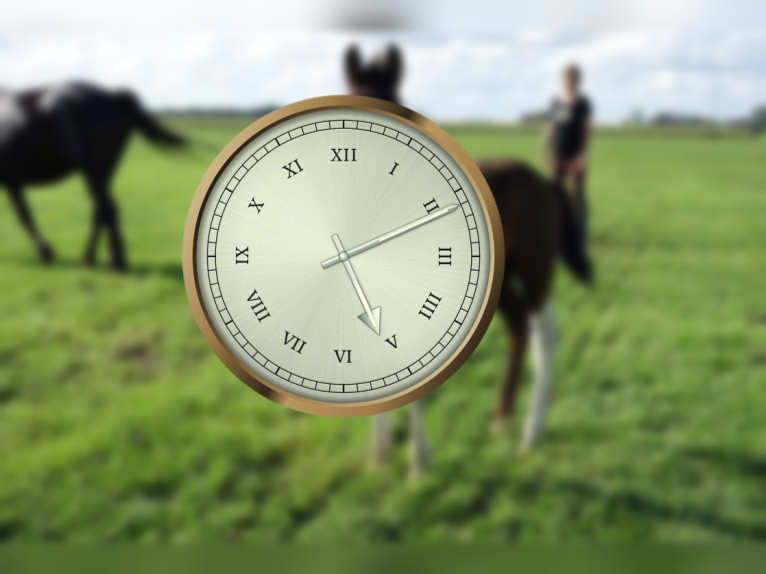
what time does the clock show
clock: 5:11
